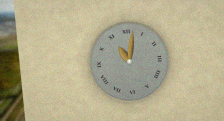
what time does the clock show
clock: 11:02
